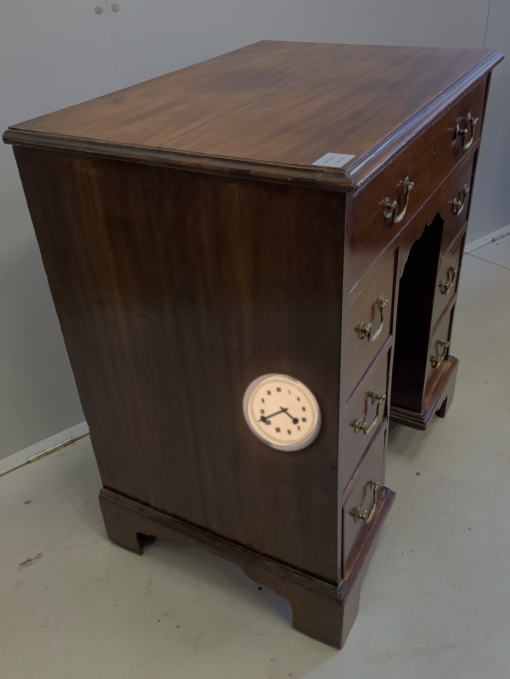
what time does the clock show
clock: 4:42
